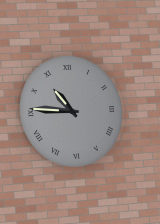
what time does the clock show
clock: 10:46
